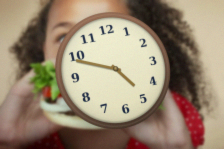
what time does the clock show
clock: 4:49
